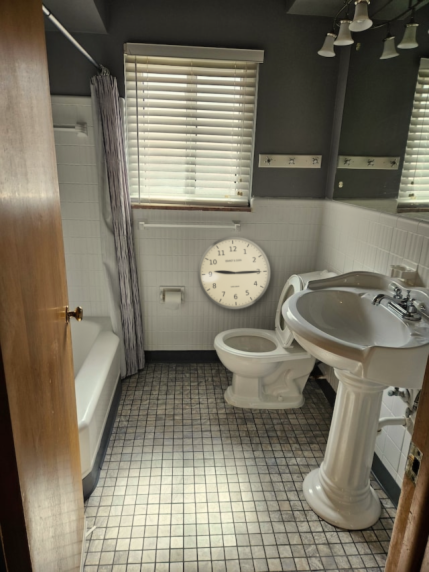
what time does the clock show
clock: 9:15
